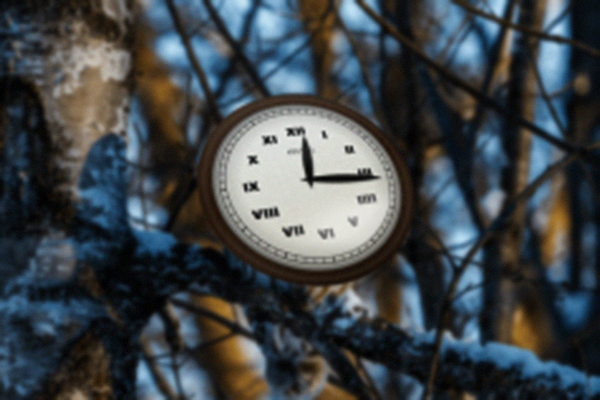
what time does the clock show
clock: 12:16
